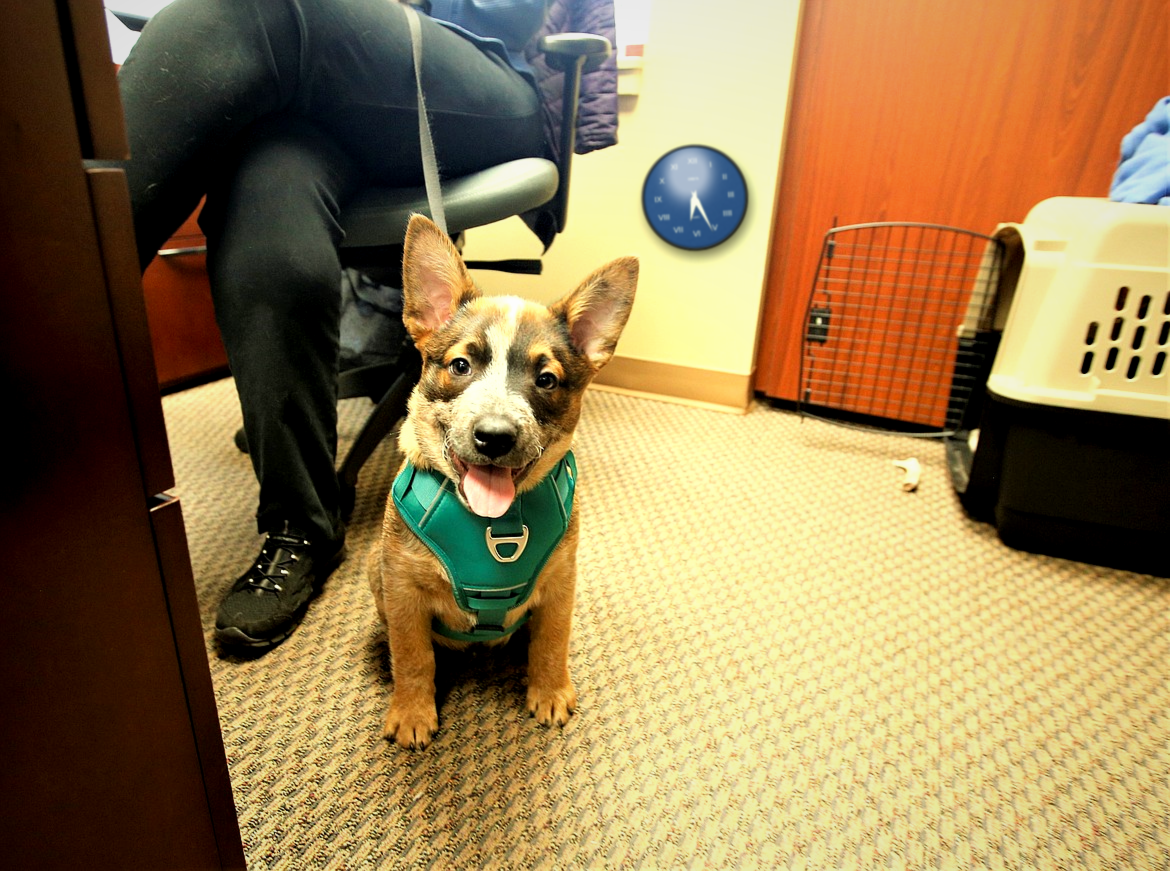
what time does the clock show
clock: 6:26
